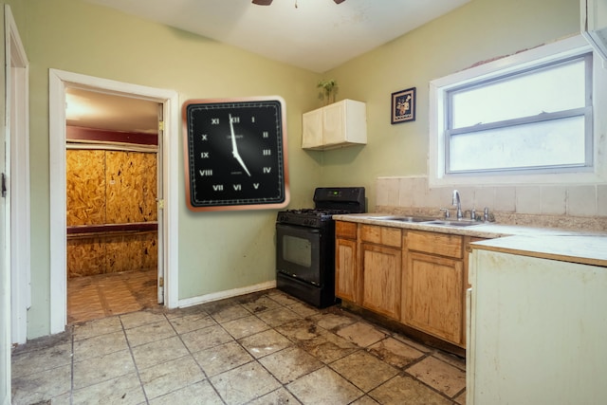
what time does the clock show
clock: 4:59
